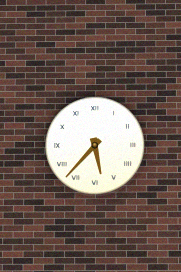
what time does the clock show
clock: 5:37
